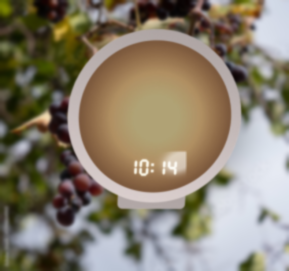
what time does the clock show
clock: 10:14
